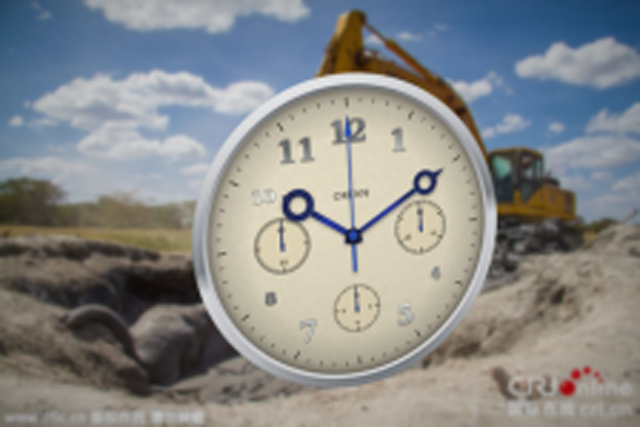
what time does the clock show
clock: 10:10
